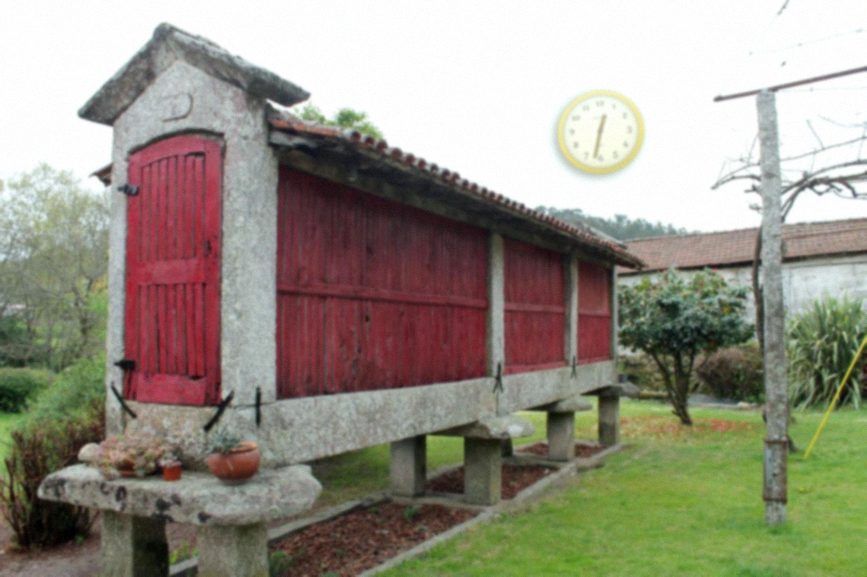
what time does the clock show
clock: 12:32
